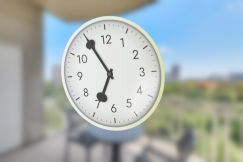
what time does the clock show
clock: 6:55
